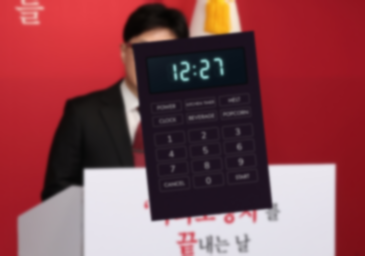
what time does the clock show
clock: 12:27
